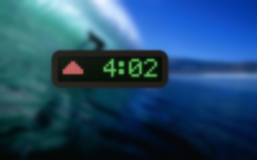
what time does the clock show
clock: 4:02
